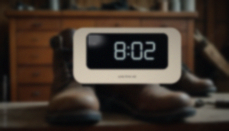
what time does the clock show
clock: 8:02
